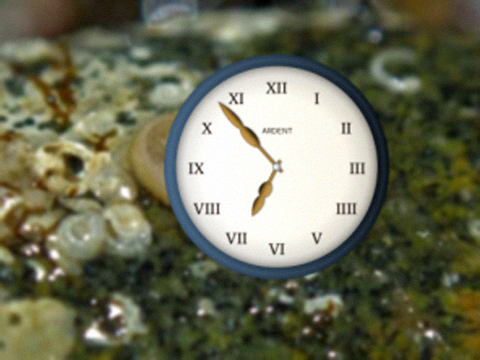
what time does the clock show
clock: 6:53
